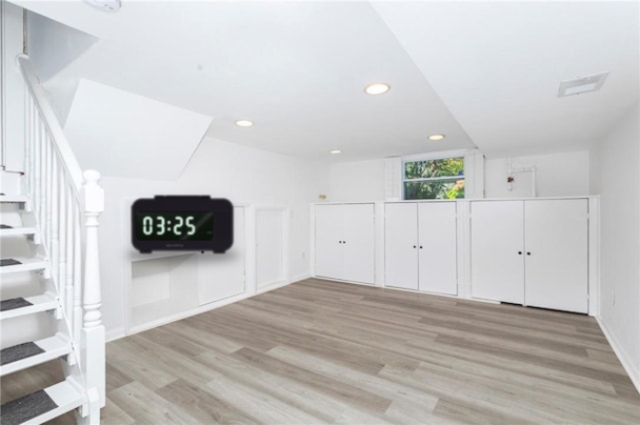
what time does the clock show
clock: 3:25
